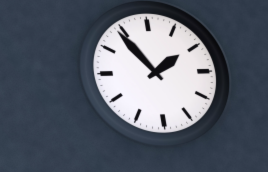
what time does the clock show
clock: 1:54
